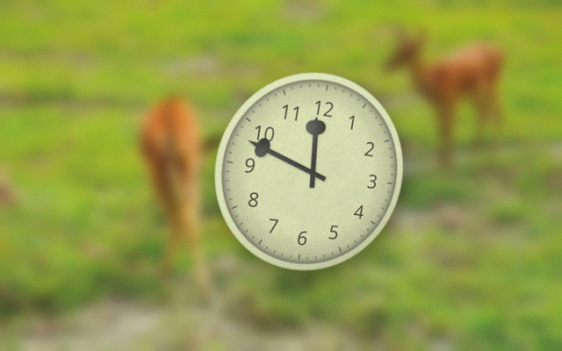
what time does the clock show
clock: 11:48
